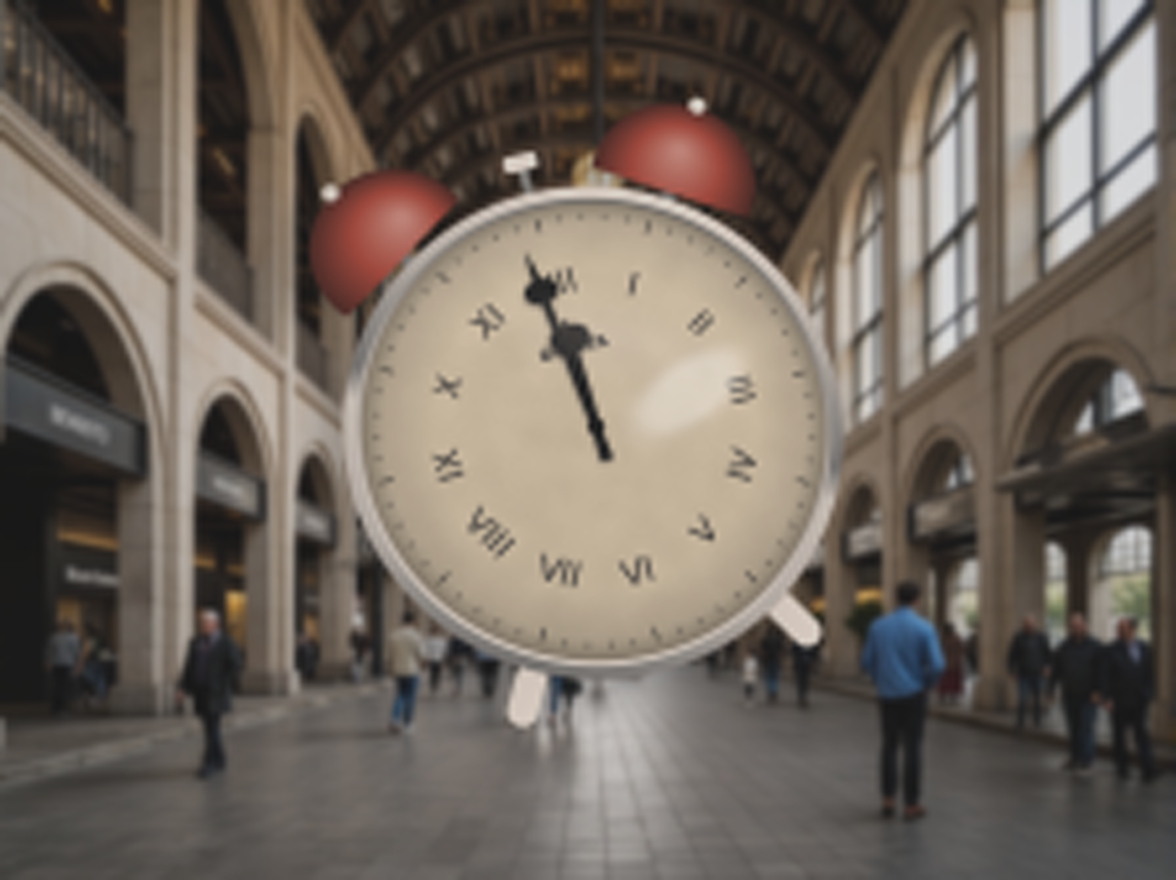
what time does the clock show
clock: 11:59
